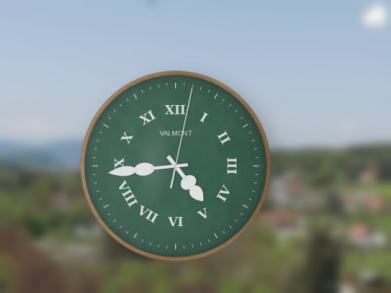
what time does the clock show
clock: 4:44:02
